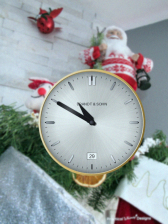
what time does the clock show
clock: 10:50
